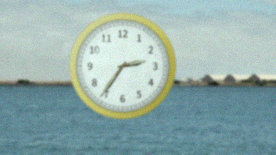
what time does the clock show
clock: 2:36
